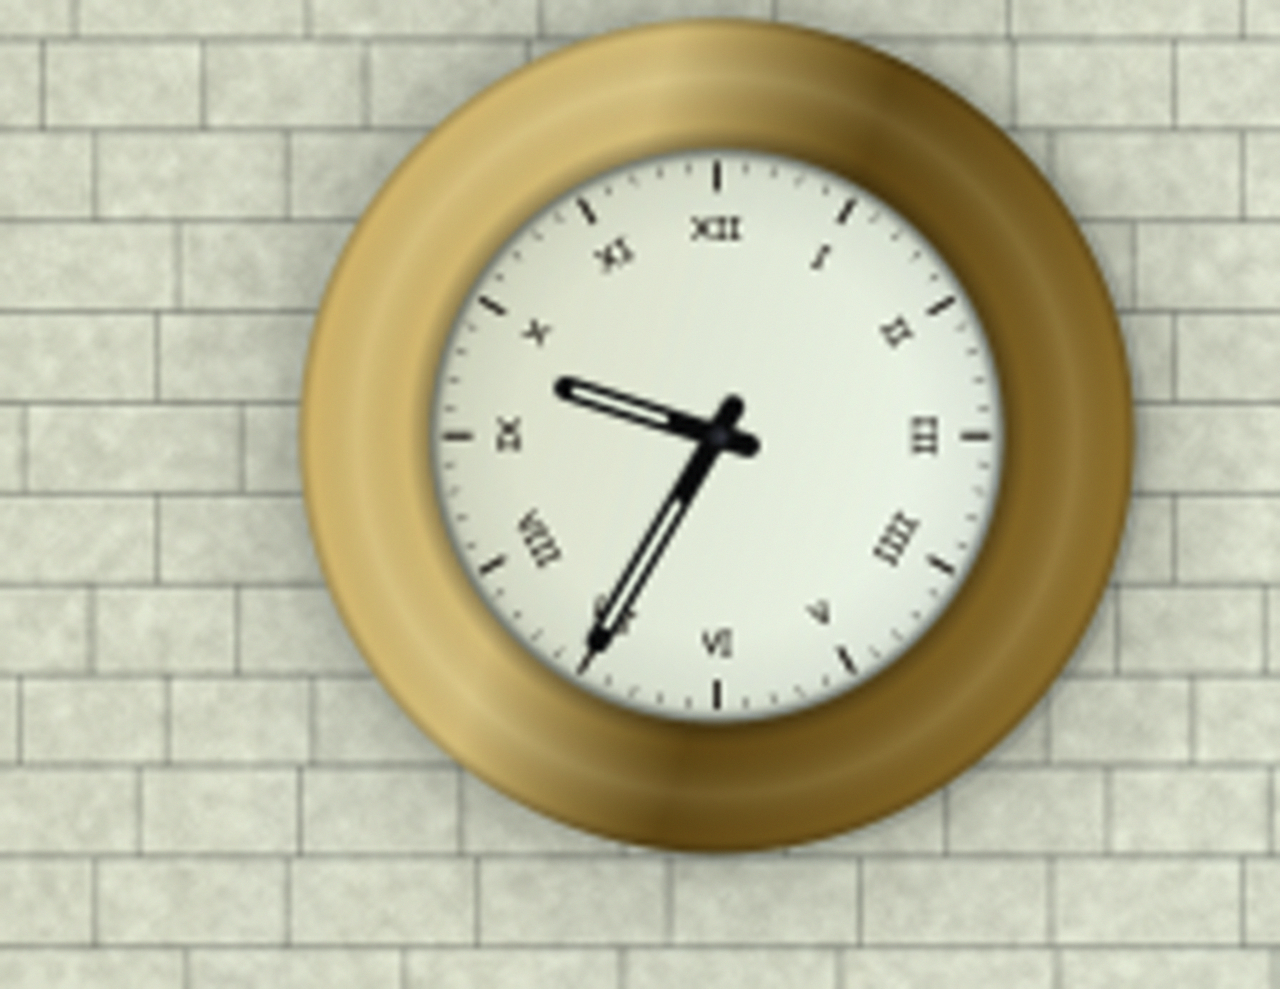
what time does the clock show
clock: 9:35
